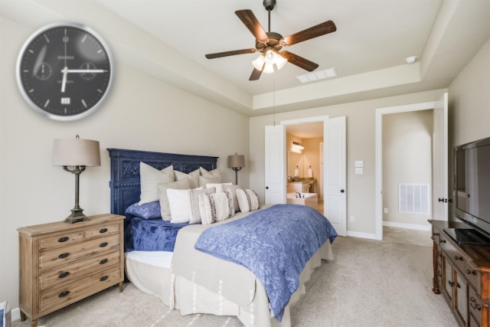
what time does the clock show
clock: 6:15
